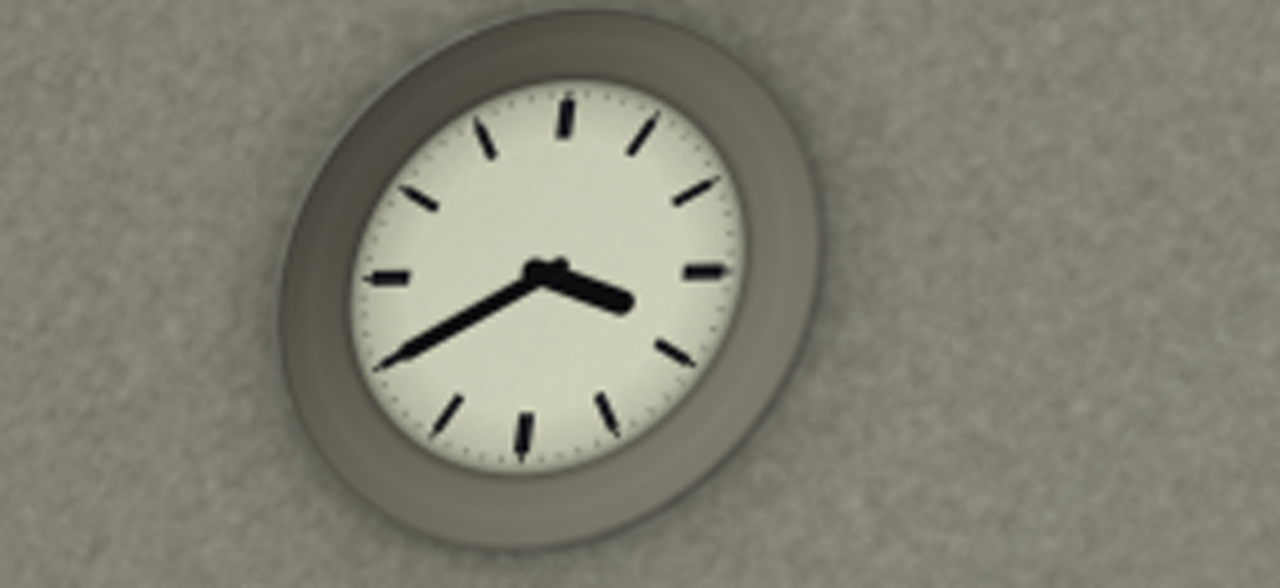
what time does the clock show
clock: 3:40
